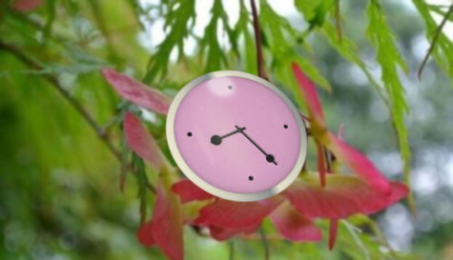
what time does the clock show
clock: 8:24
